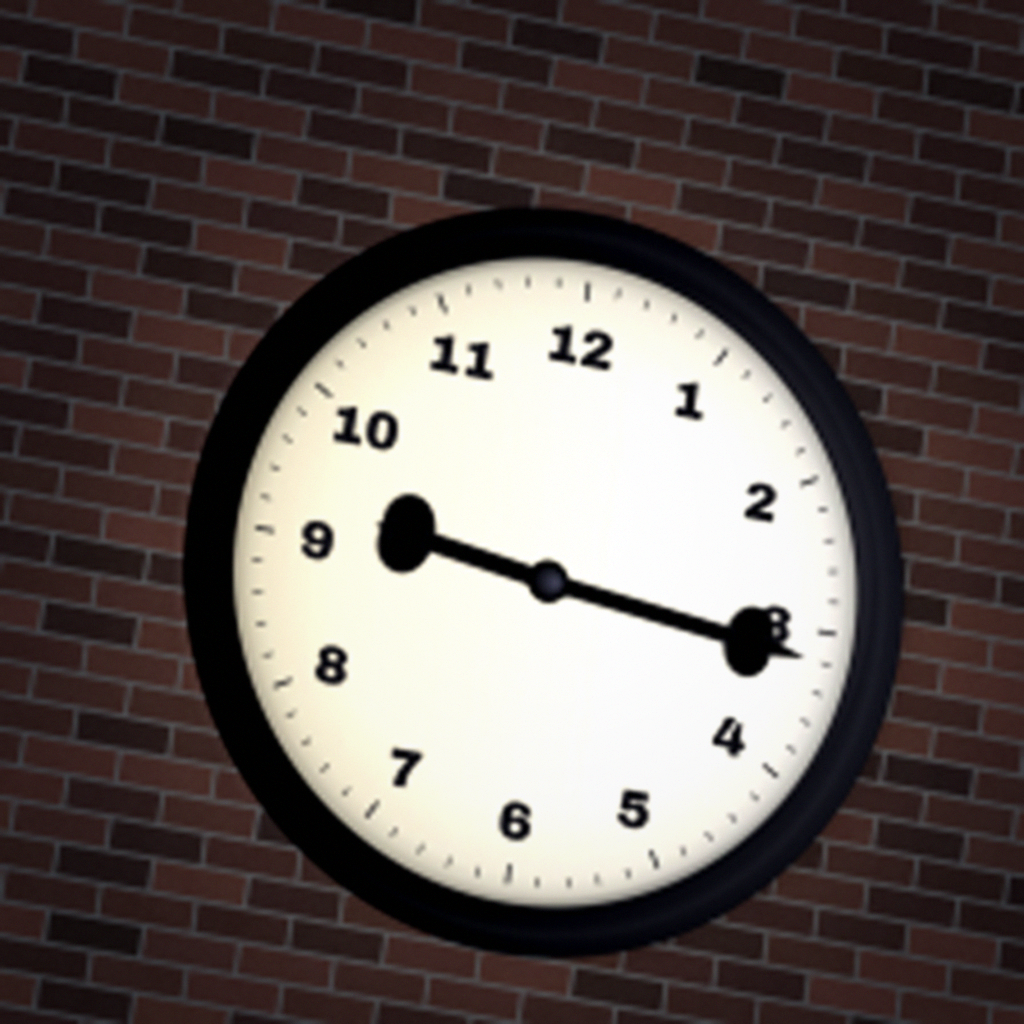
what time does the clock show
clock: 9:16
